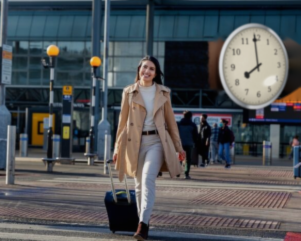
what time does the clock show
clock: 7:59
